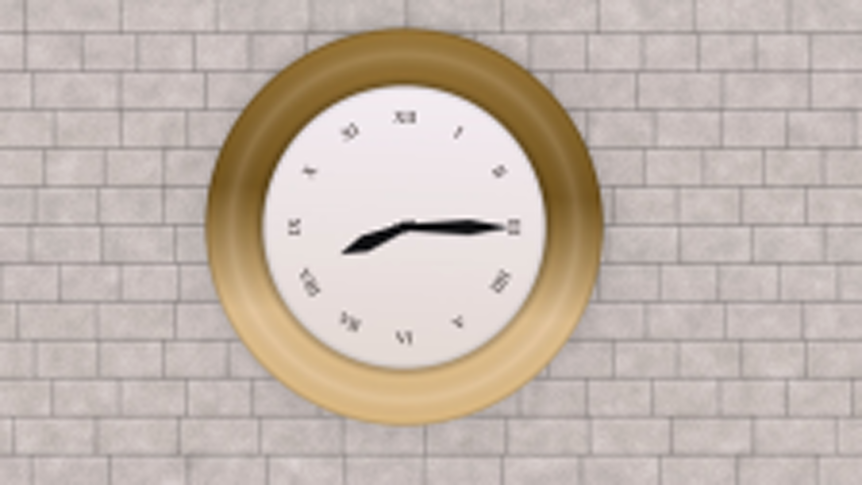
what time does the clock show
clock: 8:15
